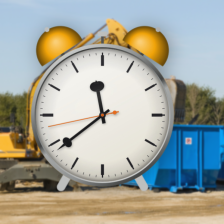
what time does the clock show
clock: 11:38:43
